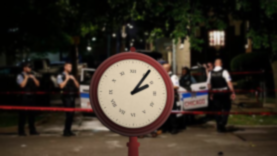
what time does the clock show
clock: 2:06
